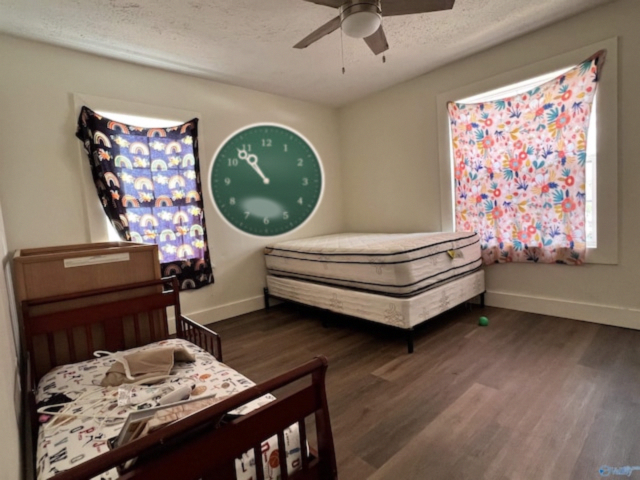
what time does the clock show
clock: 10:53
